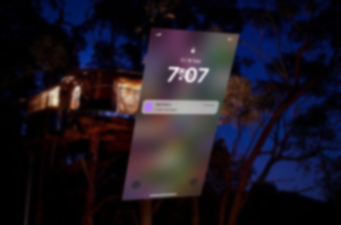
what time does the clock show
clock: 7:07
